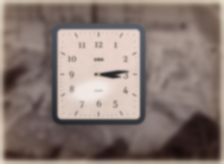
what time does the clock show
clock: 3:14
